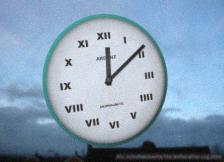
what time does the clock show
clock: 12:09
